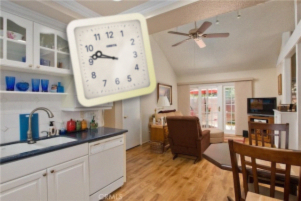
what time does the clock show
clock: 9:47
